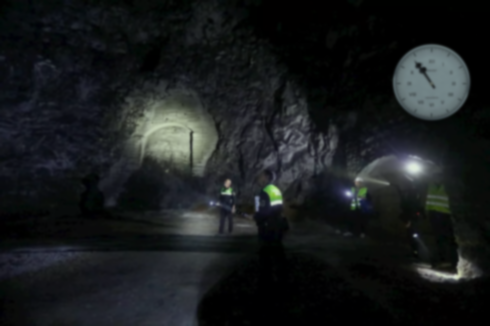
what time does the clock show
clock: 10:54
